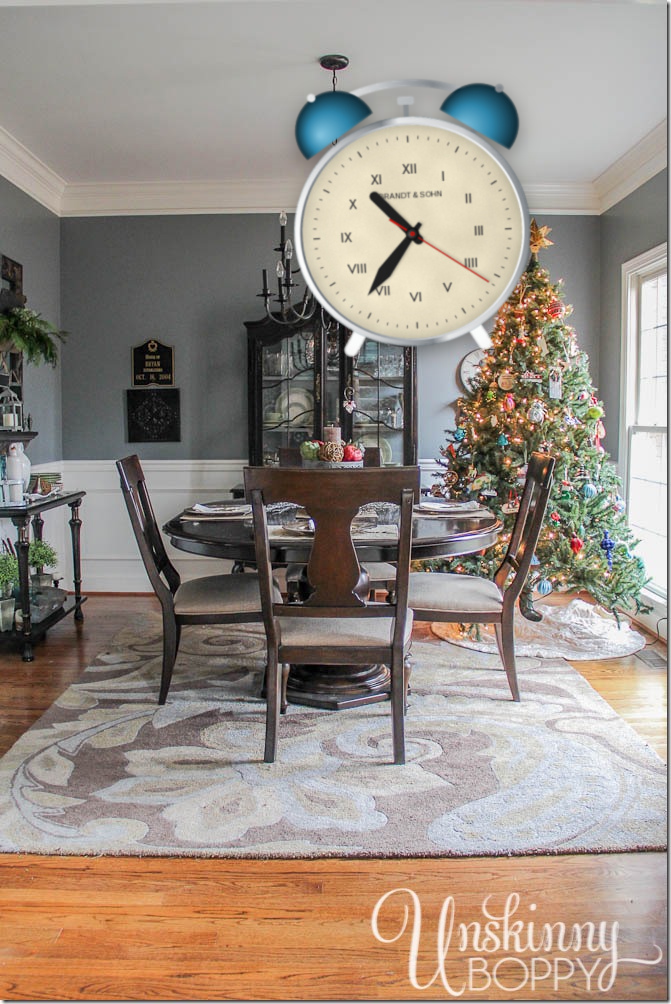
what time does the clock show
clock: 10:36:21
